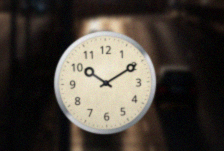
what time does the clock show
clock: 10:10
